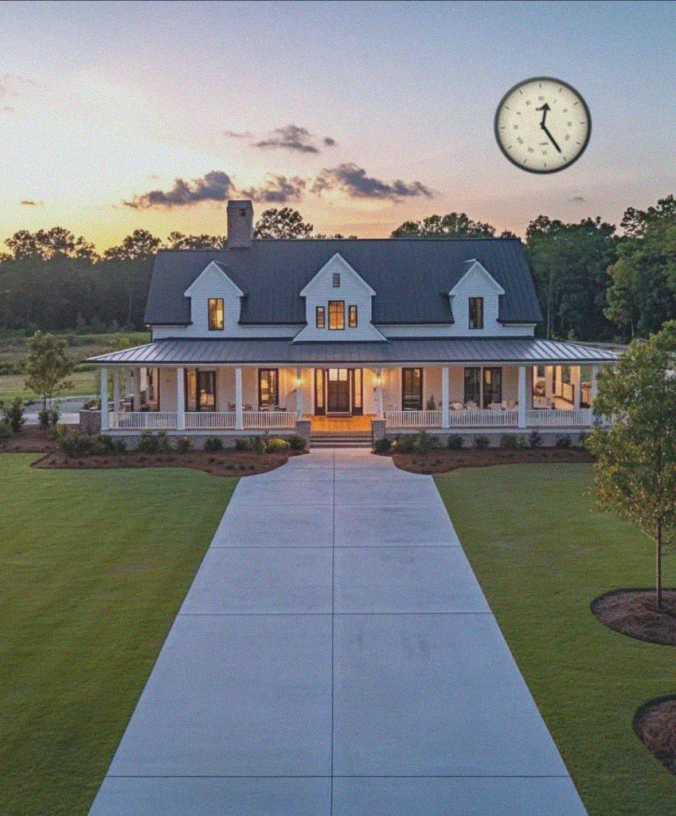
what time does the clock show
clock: 12:25
